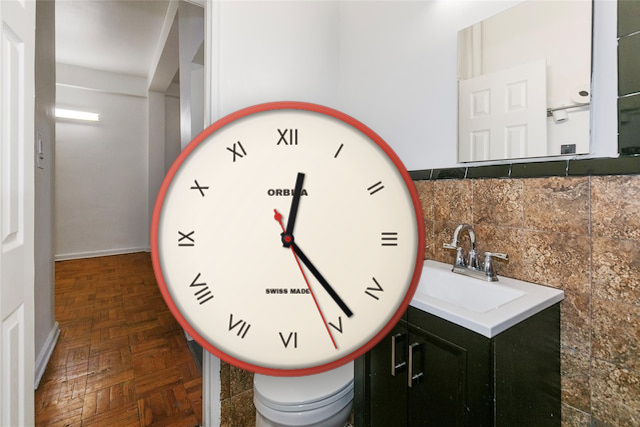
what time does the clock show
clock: 12:23:26
